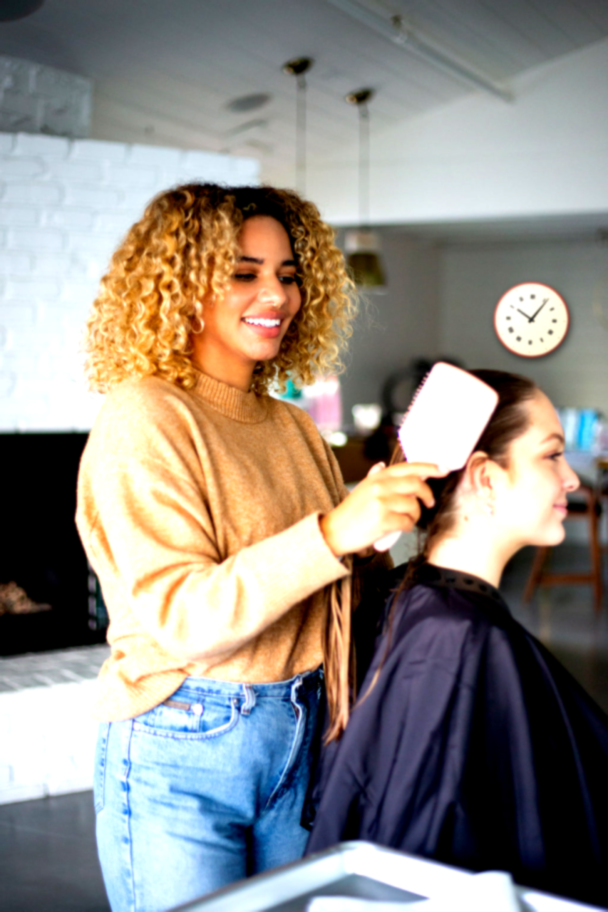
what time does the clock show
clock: 10:06
